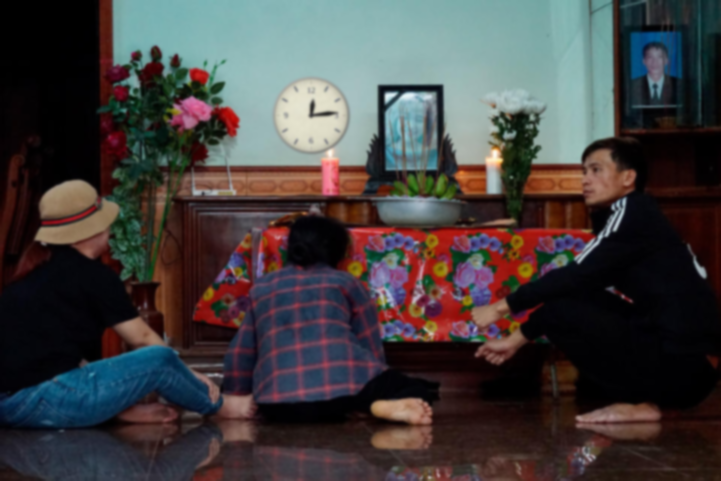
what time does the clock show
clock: 12:14
